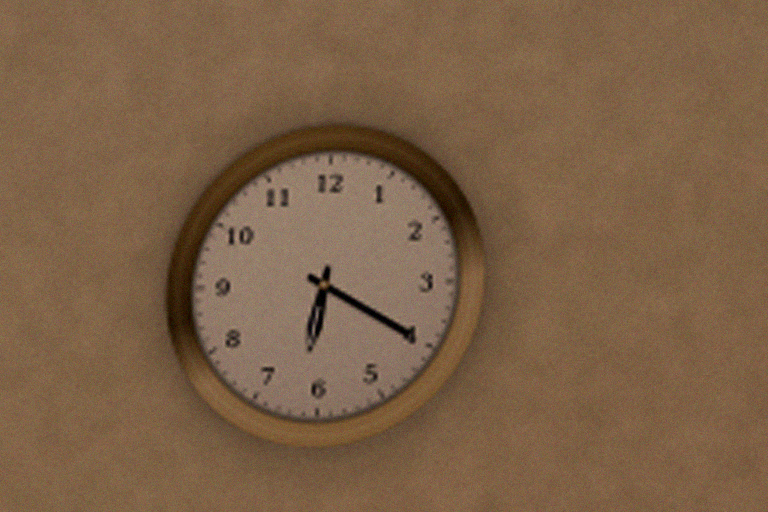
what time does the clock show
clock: 6:20
